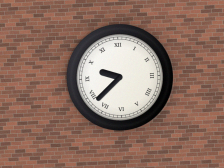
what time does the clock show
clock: 9:38
